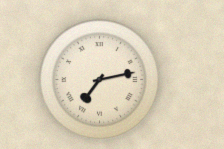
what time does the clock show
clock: 7:13
